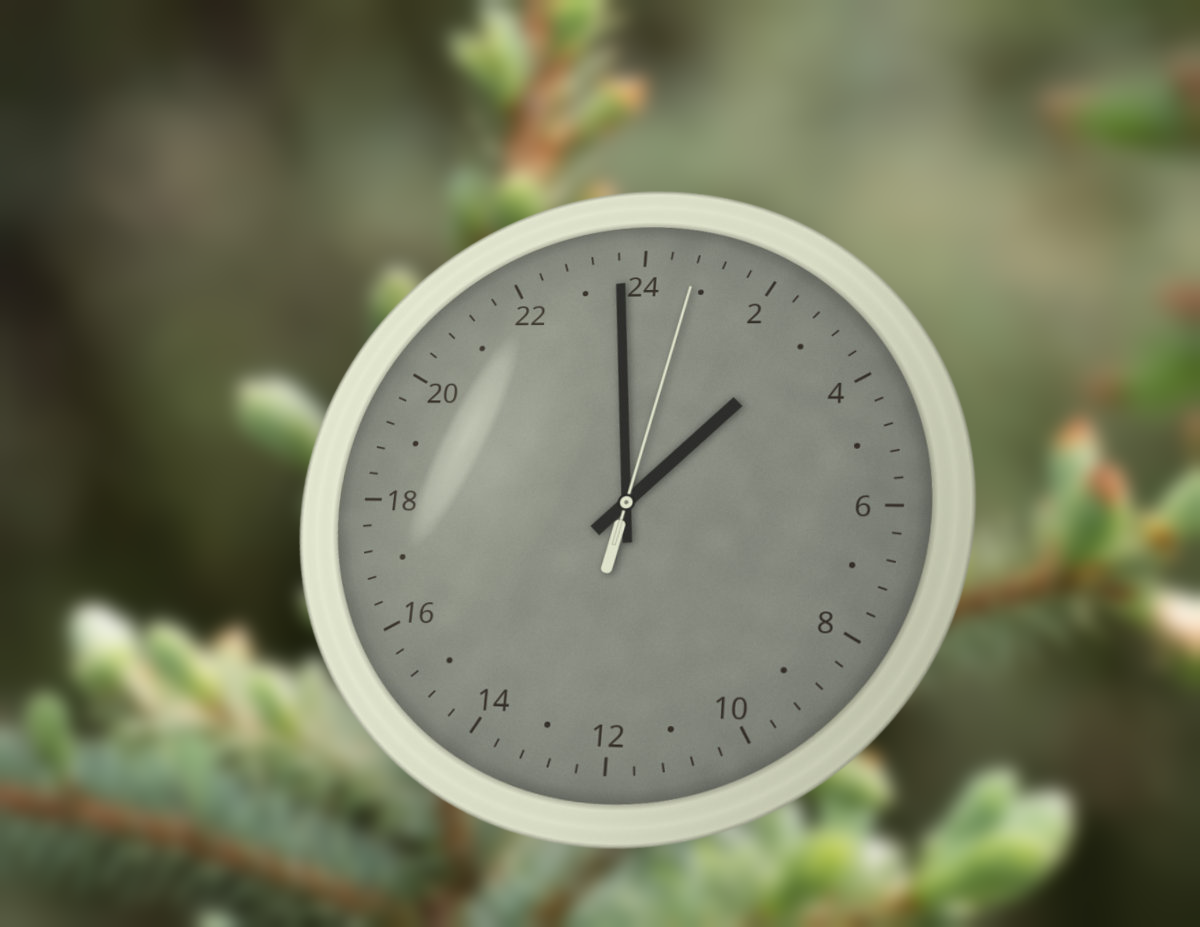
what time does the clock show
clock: 2:59:02
